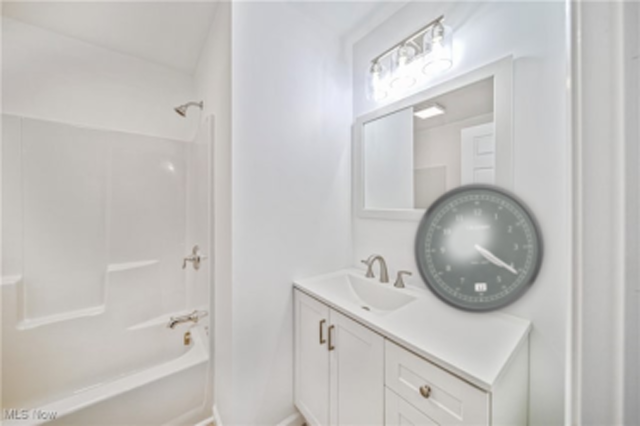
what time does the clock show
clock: 4:21
